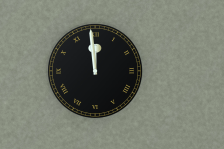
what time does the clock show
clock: 11:59
